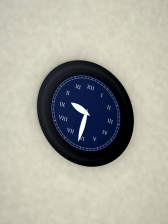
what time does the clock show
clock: 9:31
